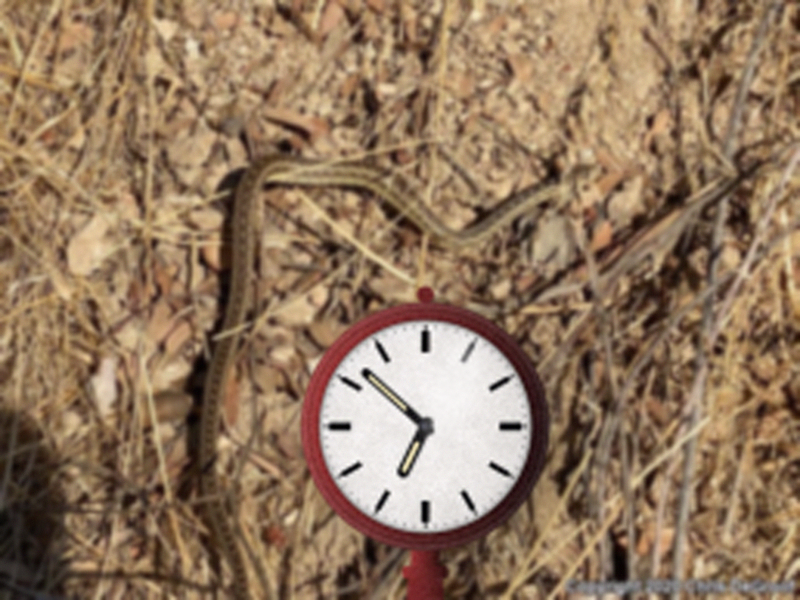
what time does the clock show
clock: 6:52
